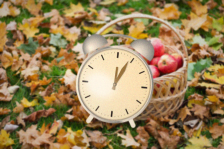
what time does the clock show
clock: 12:04
